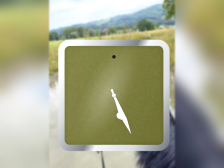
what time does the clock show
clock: 5:26
